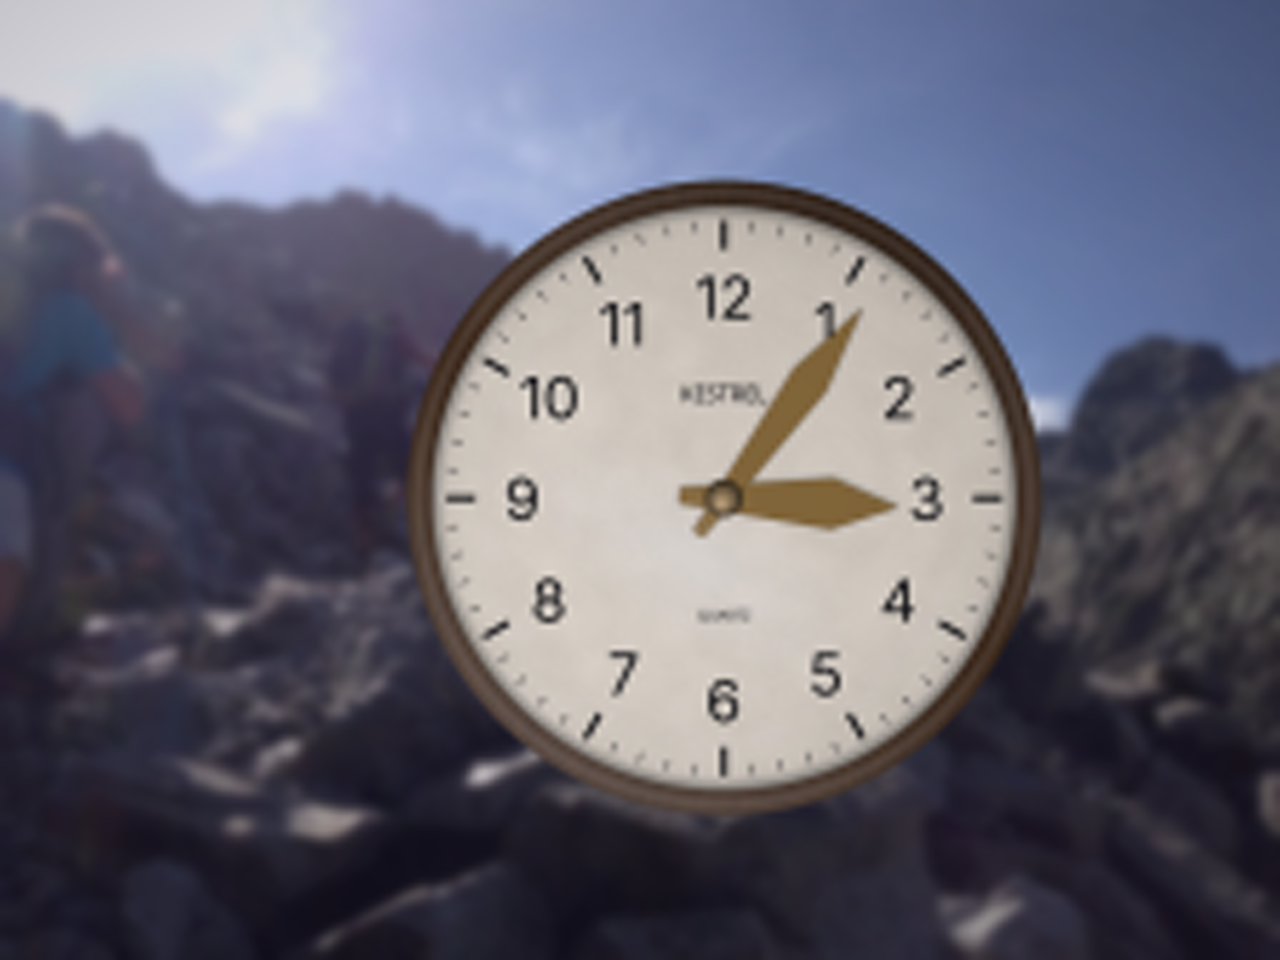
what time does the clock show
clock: 3:06
